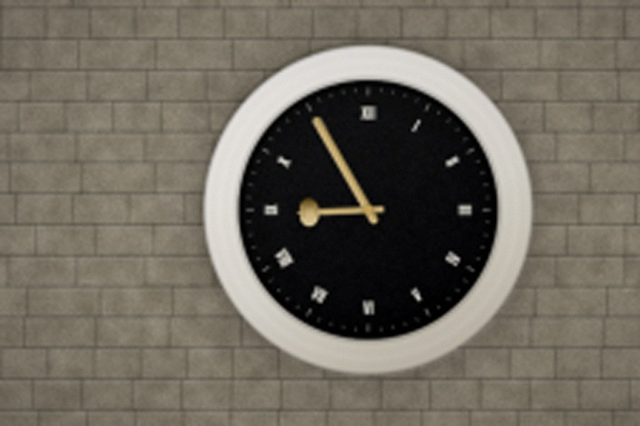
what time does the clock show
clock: 8:55
